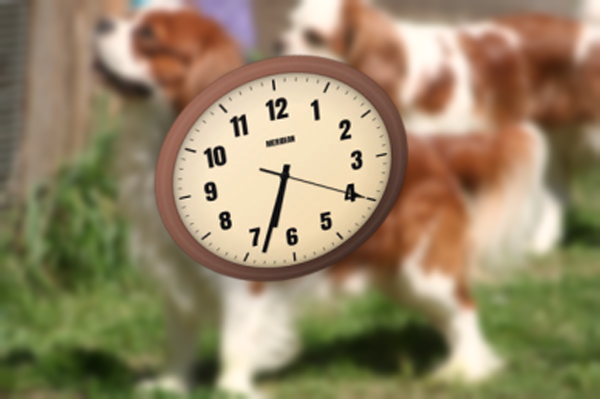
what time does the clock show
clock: 6:33:20
